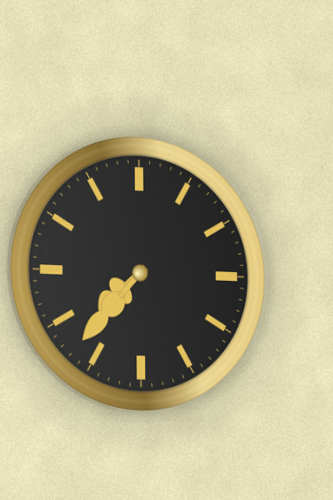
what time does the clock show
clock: 7:37
